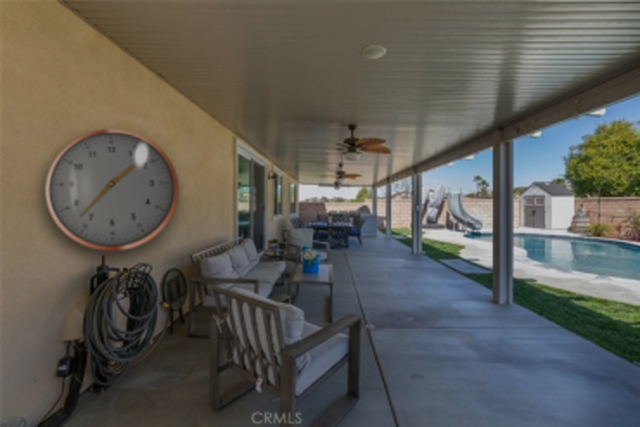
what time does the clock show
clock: 1:37
